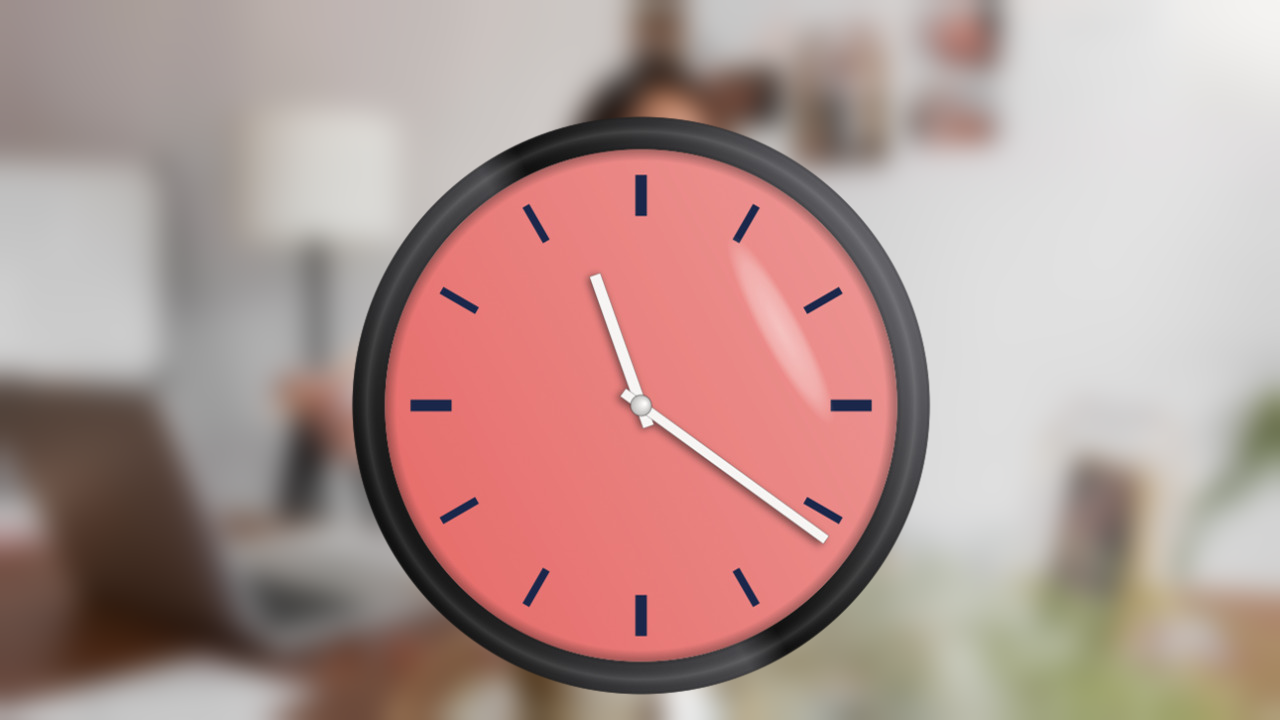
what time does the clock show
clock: 11:21
